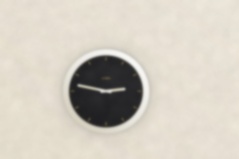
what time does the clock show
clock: 2:47
